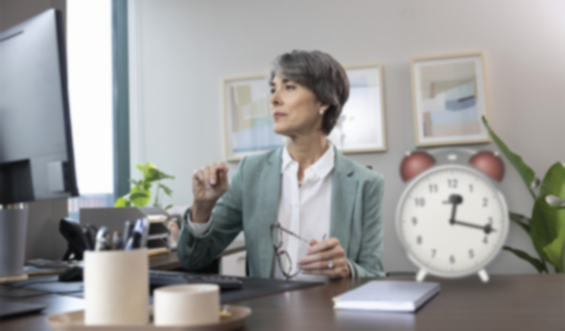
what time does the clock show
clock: 12:17
